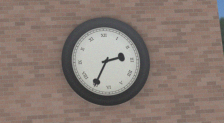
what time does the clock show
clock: 2:35
